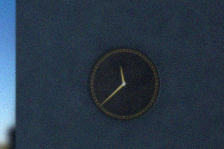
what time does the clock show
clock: 11:38
